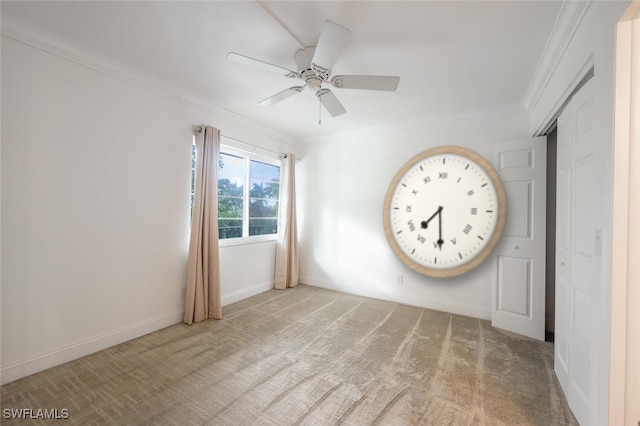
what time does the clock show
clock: 7:29
